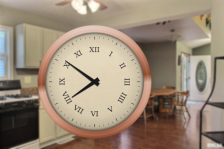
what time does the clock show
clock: 7:51
